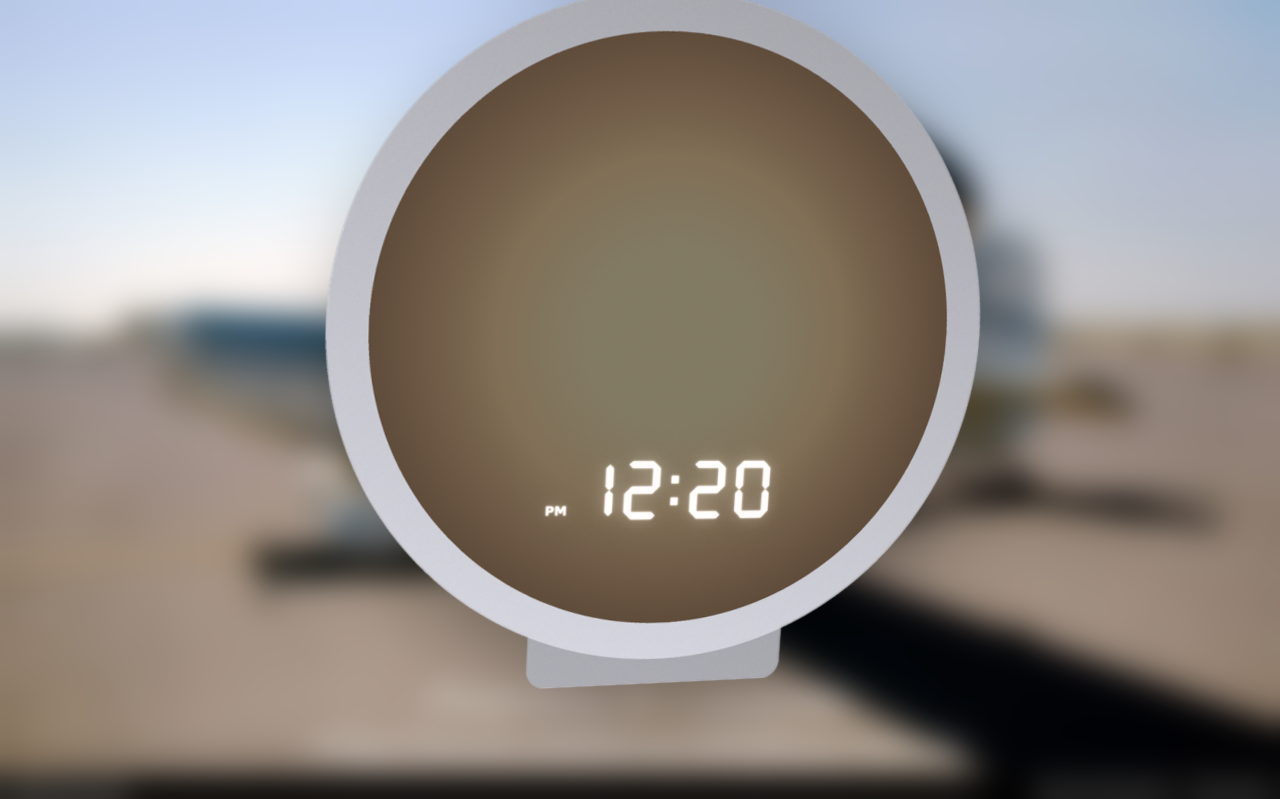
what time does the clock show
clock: 12:20
